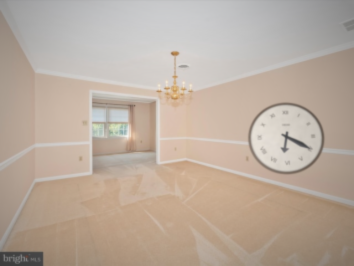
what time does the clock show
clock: 6:20
